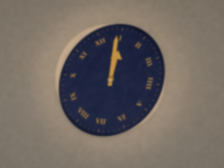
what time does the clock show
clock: 1:04
